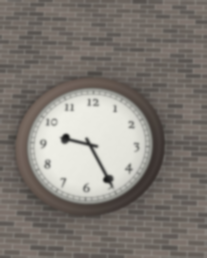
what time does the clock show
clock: 9:25
